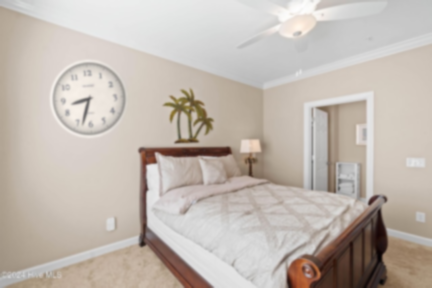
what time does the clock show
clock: 8:33
